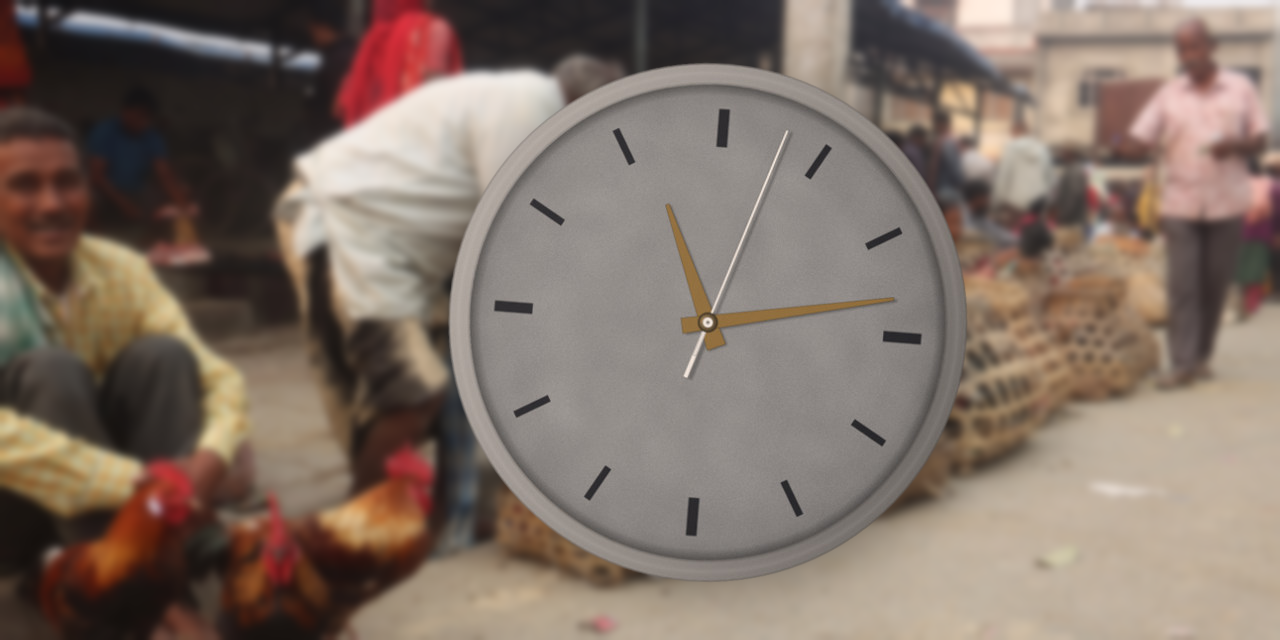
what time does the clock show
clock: 11:13:03
